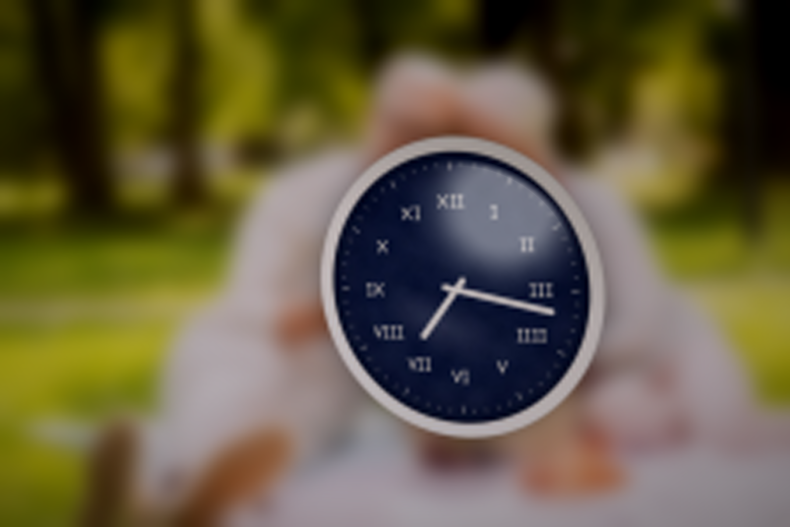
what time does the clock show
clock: 7:17
